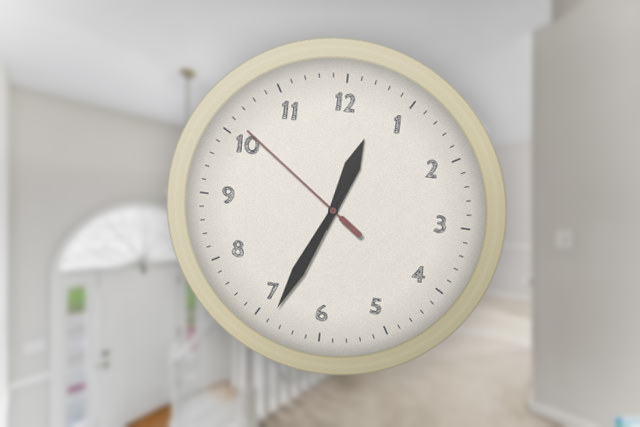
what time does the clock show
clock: 12:33:51
